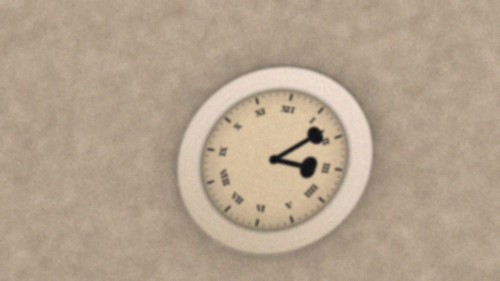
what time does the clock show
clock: 3:08
